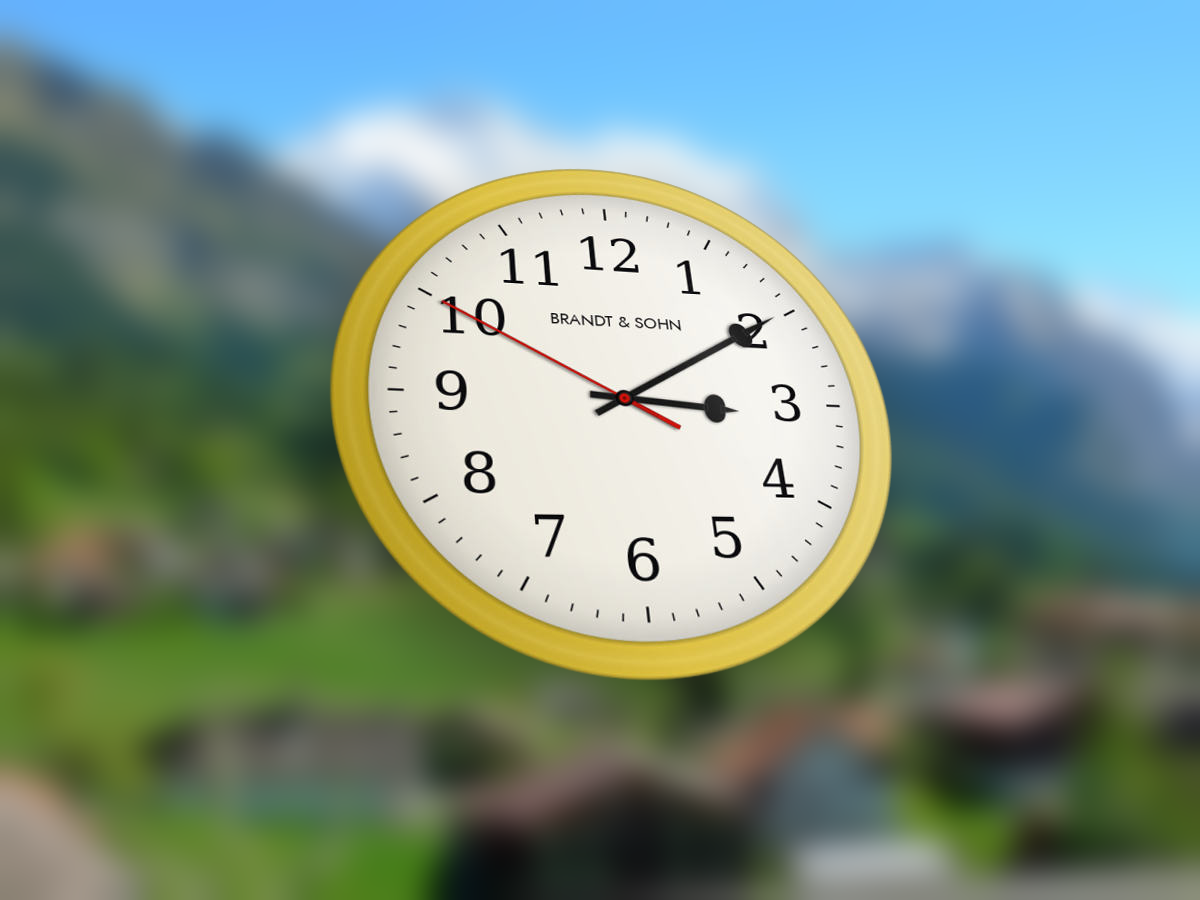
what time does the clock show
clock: 3:09:50
